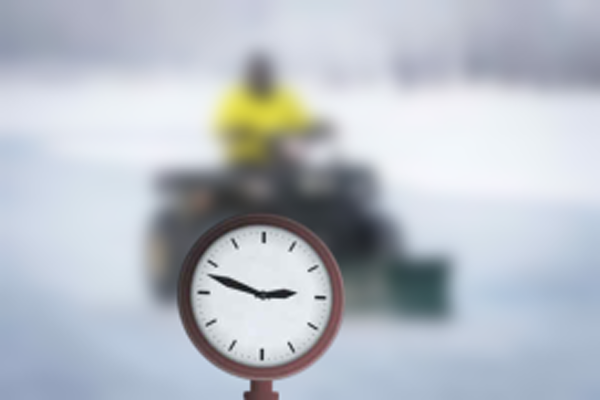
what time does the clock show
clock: 2:48
